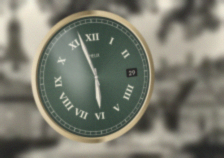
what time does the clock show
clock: 5:57
